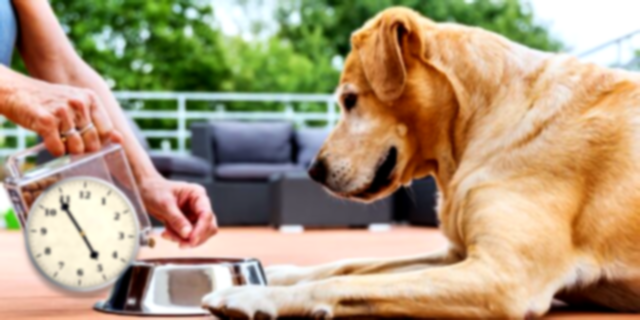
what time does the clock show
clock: 4:54
